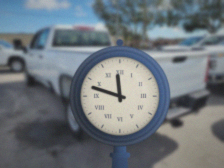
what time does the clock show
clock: 11:48
